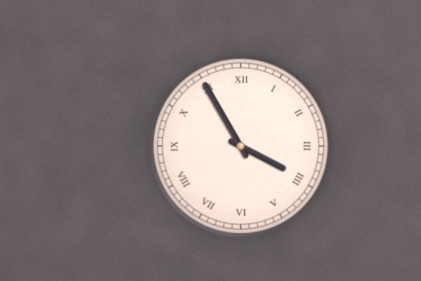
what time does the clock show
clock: 3:55
